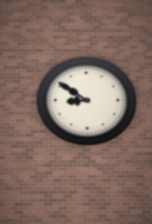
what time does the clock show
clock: 8:51
